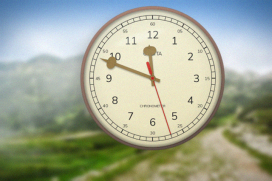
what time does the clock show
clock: 11:48:27
